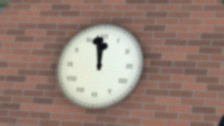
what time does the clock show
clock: 11:58
